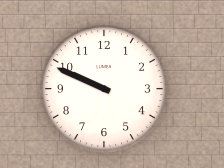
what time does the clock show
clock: 9:49
